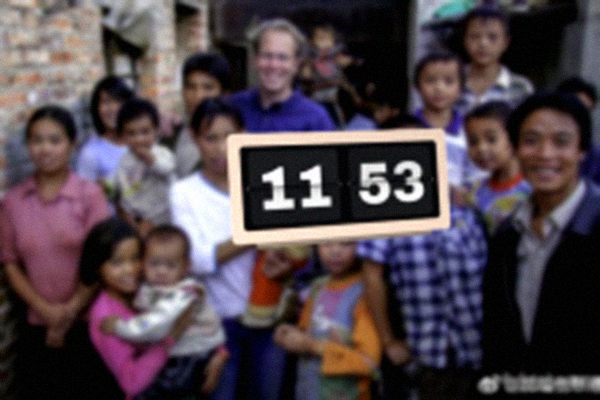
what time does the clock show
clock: 11:53
